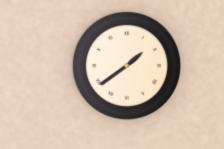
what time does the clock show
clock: 1:39
